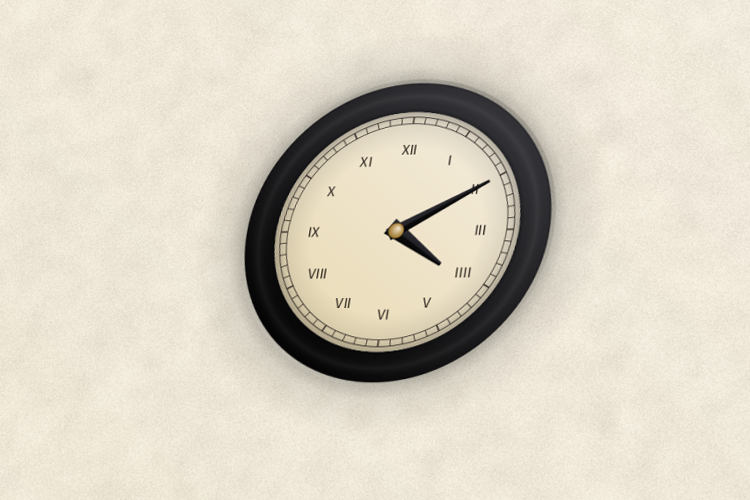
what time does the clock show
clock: 4:10
